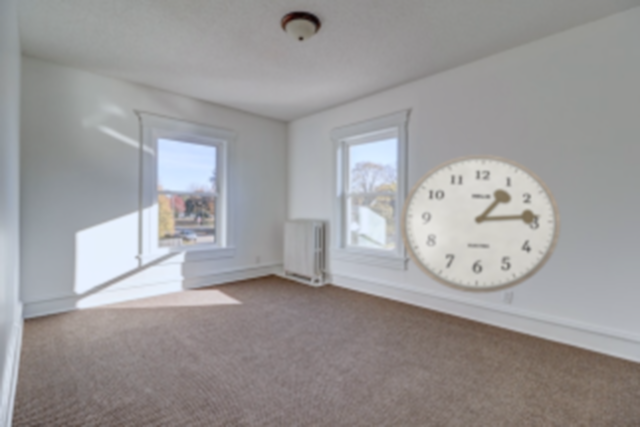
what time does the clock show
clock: 1:14
